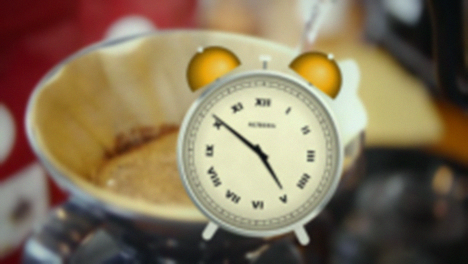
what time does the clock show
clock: 4:51
